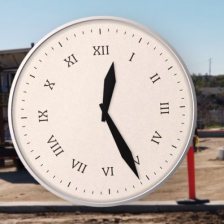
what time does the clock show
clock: 12:26
